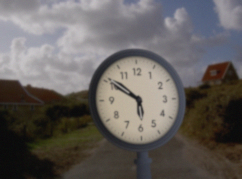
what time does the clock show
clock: 5:51
